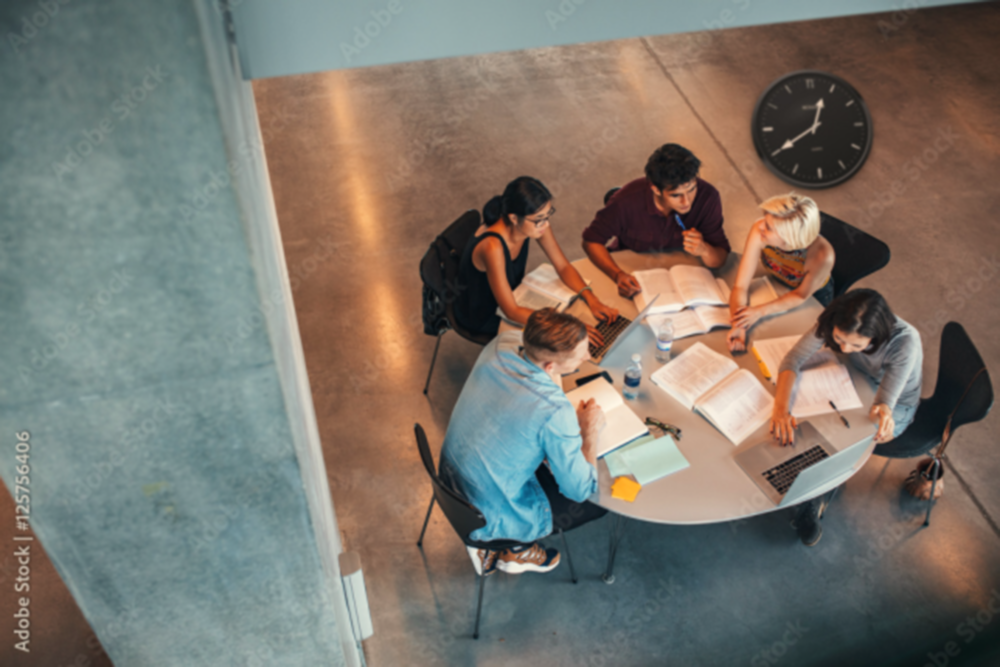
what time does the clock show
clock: 12:40
